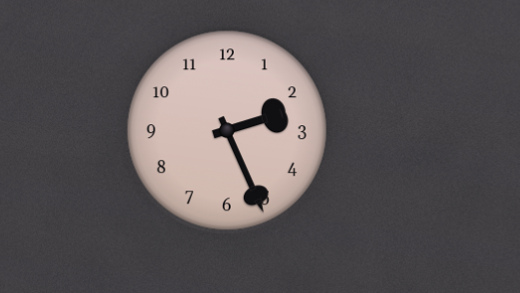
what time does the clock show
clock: 2:26
